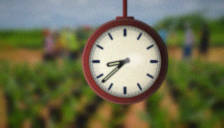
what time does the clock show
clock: 8:38
